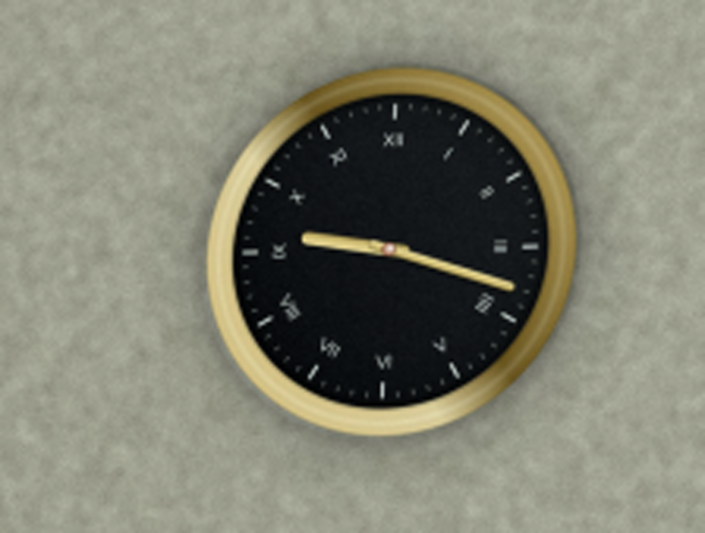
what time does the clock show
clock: 9:18
